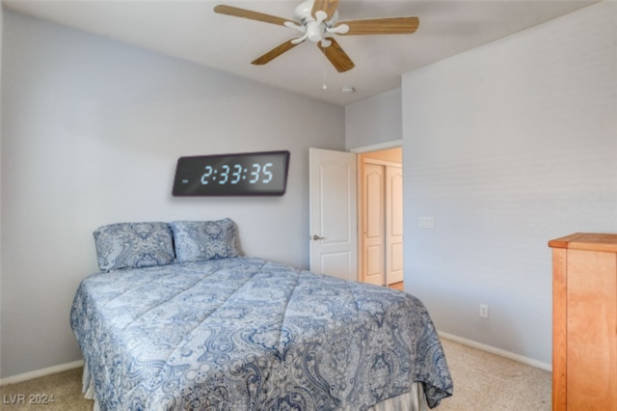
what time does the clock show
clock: 2:33:35
